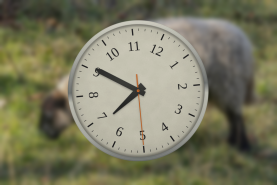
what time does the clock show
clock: 6:45:25
